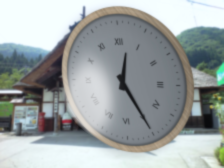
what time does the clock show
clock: 12:25
